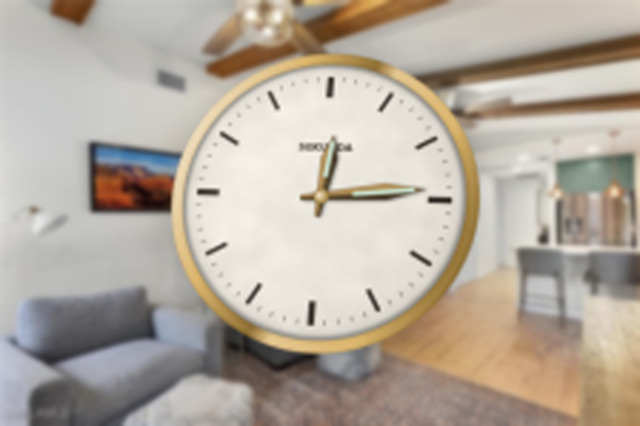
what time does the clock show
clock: 12:14
